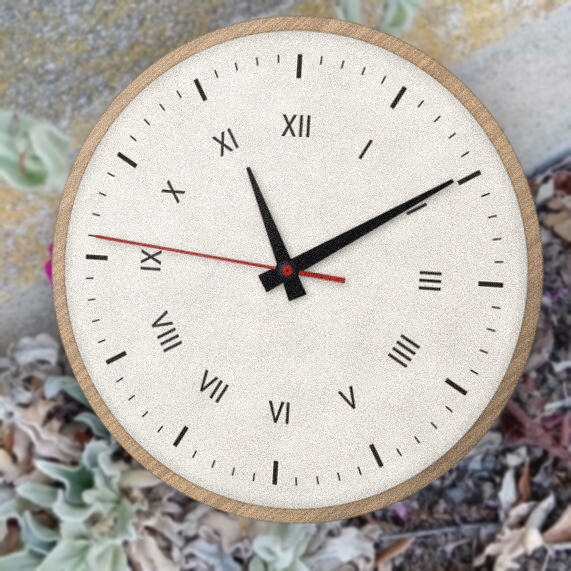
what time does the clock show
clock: 11:09:46
